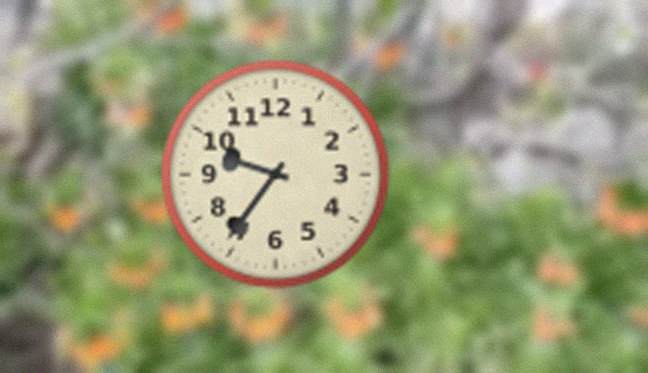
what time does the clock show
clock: 9:36
